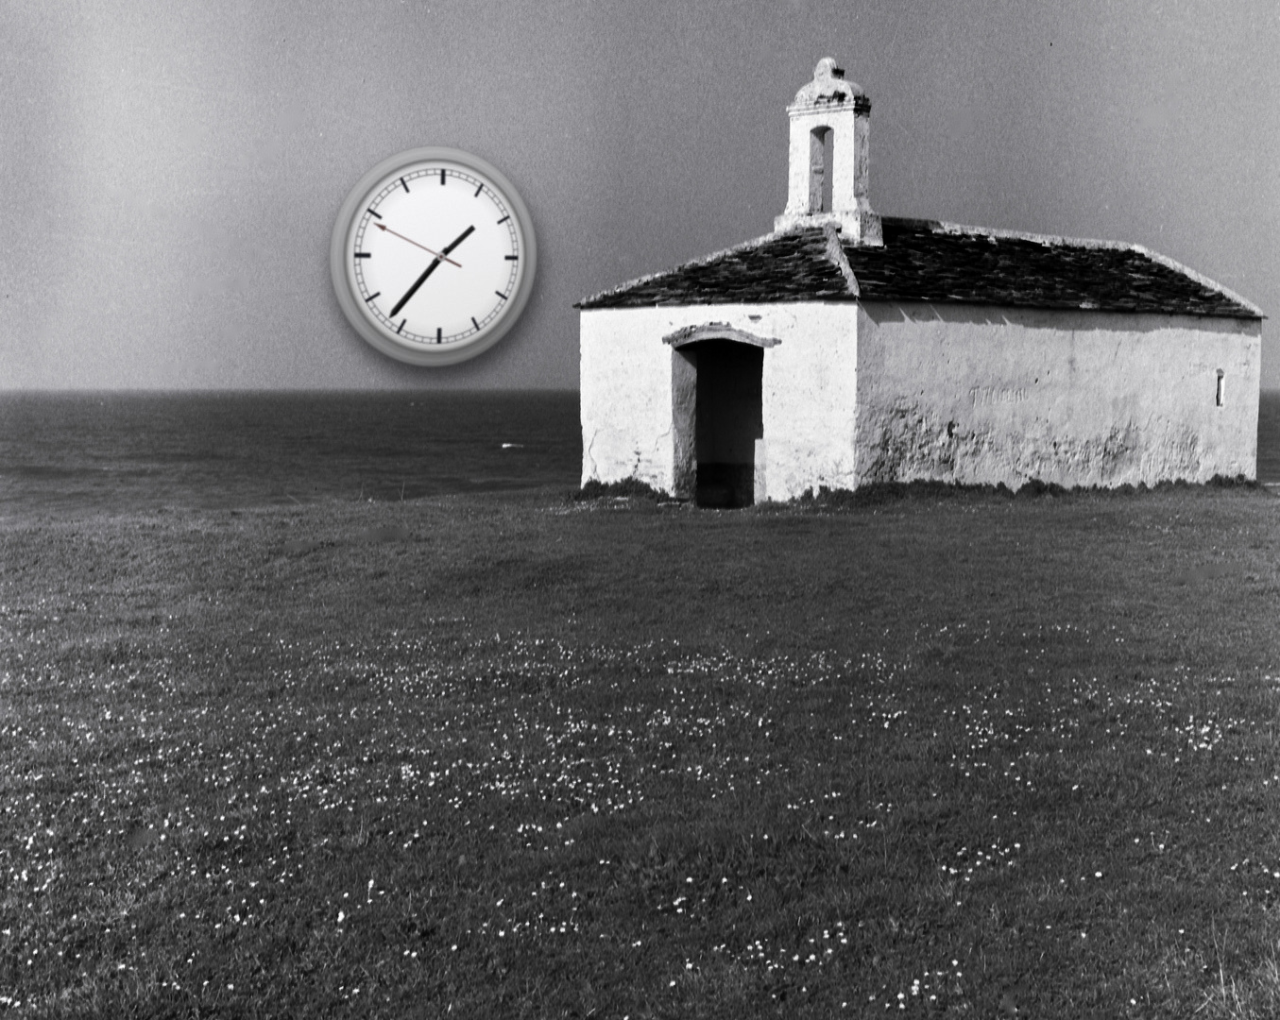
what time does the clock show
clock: 1:36:49
